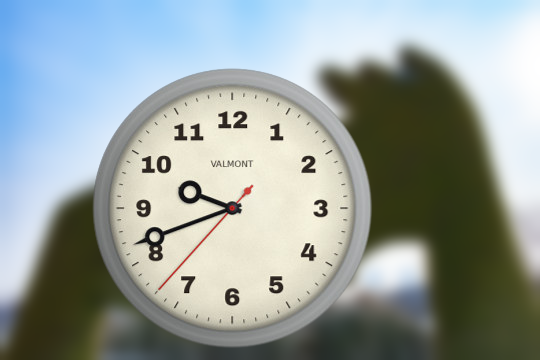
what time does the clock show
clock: 9:41:37
